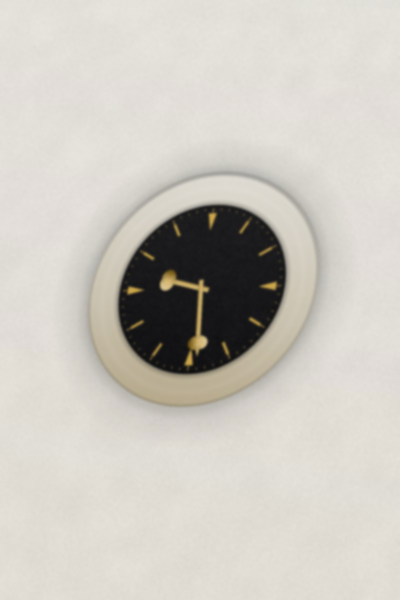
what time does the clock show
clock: 9:29
